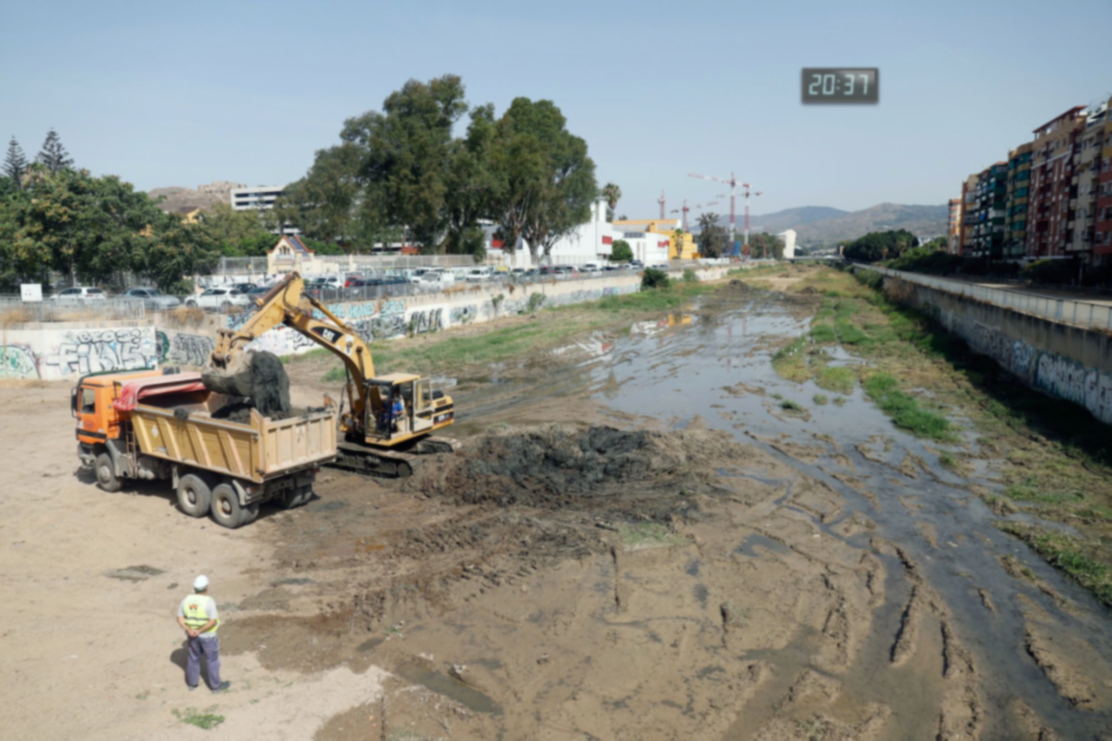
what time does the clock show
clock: 20:37
